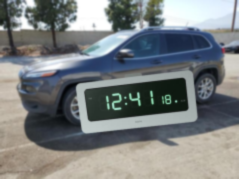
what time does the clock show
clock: 12:41:18
